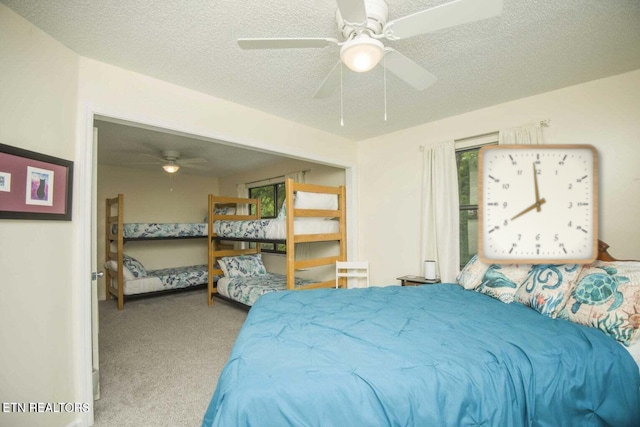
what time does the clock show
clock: 7:59
